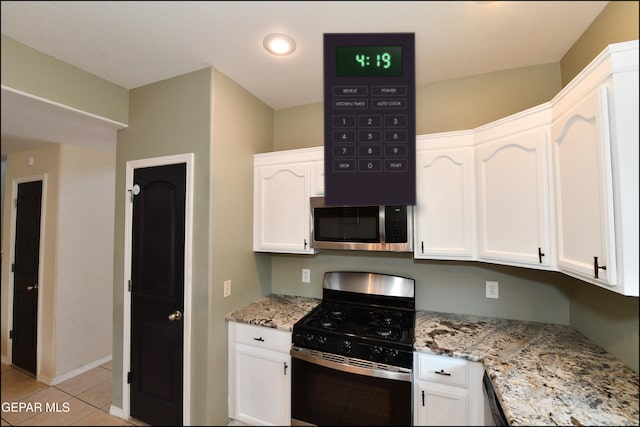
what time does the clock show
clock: 4:19
